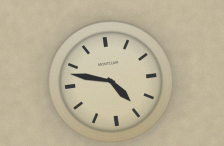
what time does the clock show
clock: 4:48
